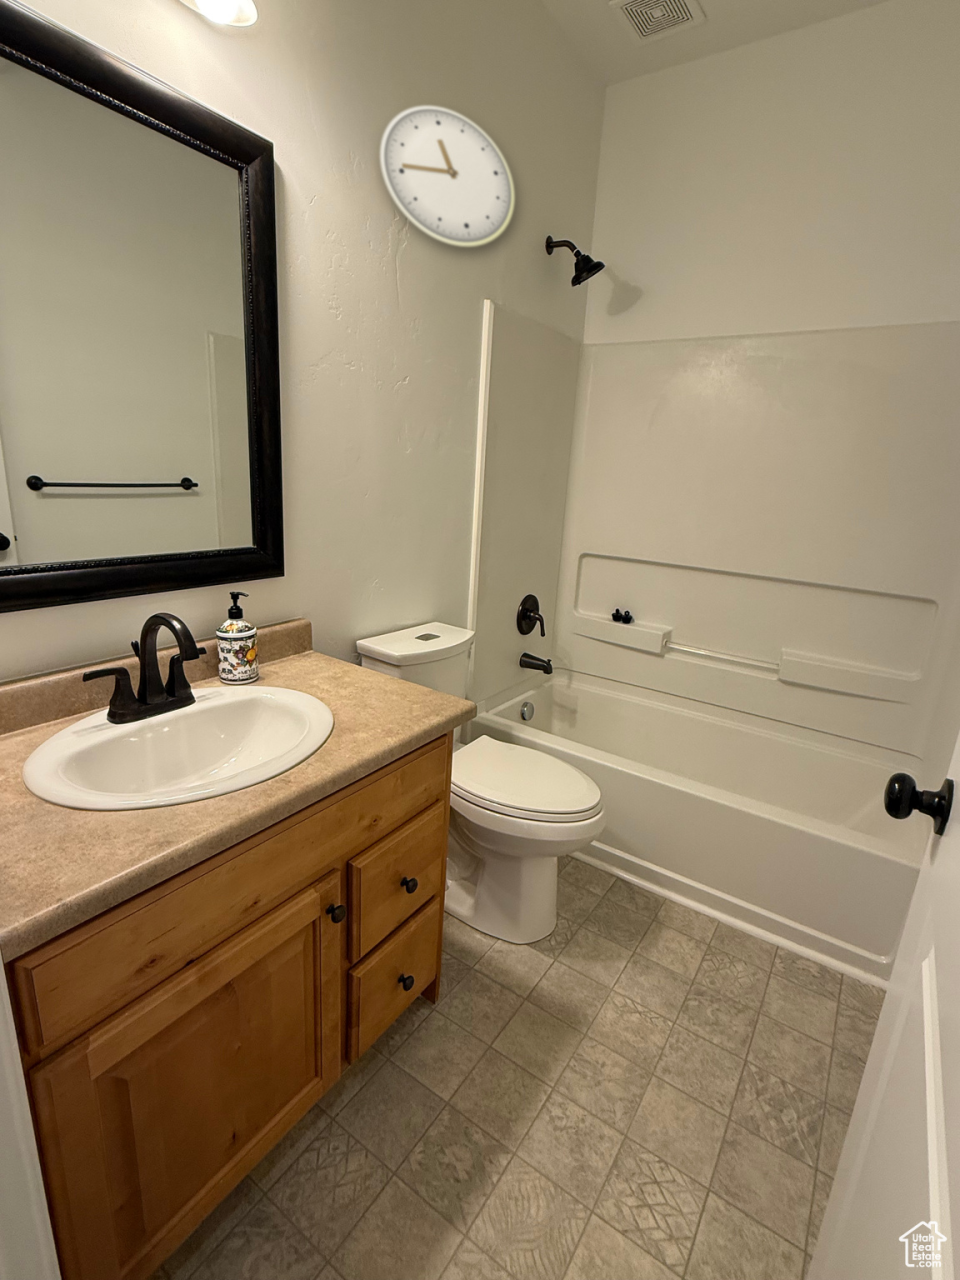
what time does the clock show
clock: 11:46
